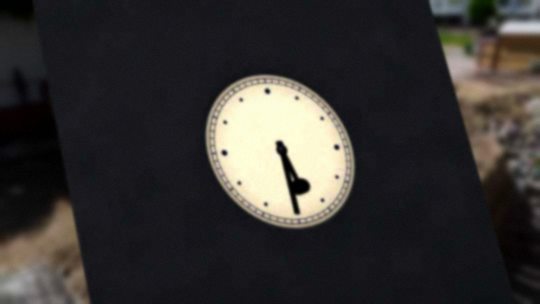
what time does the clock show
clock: 5:30
